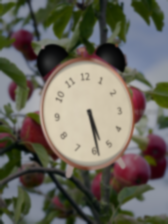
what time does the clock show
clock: 5:29
